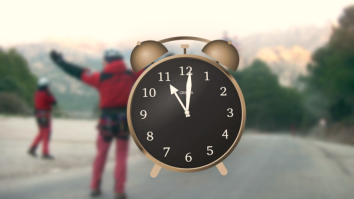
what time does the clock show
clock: 11:01
